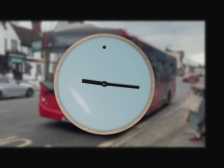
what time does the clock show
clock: 9:16
